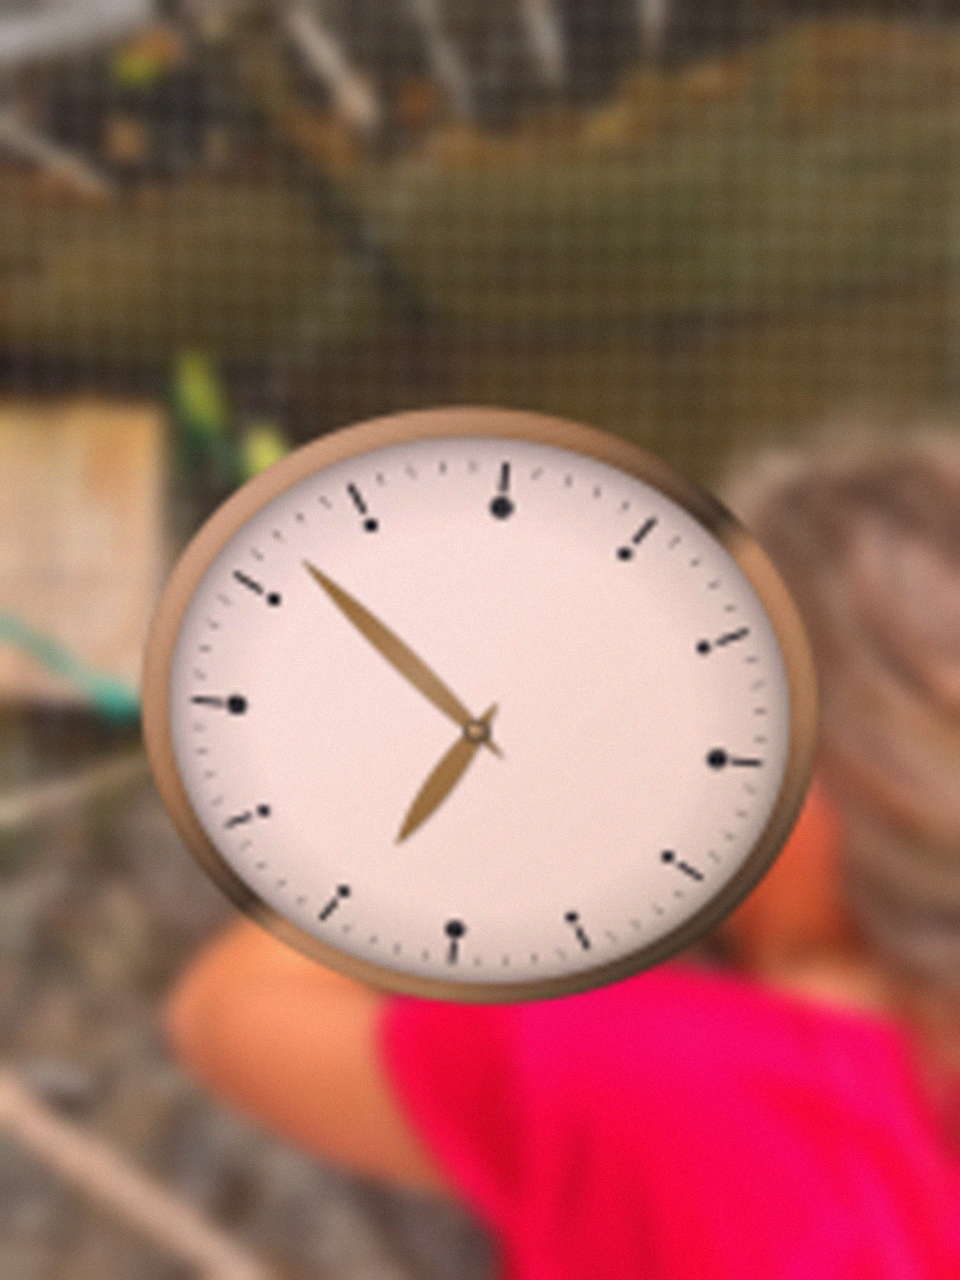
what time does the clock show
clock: 6:52
